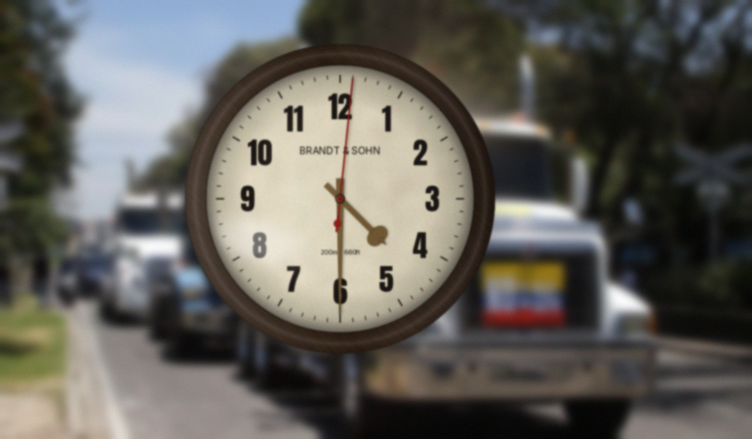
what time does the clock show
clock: 4:30:01
